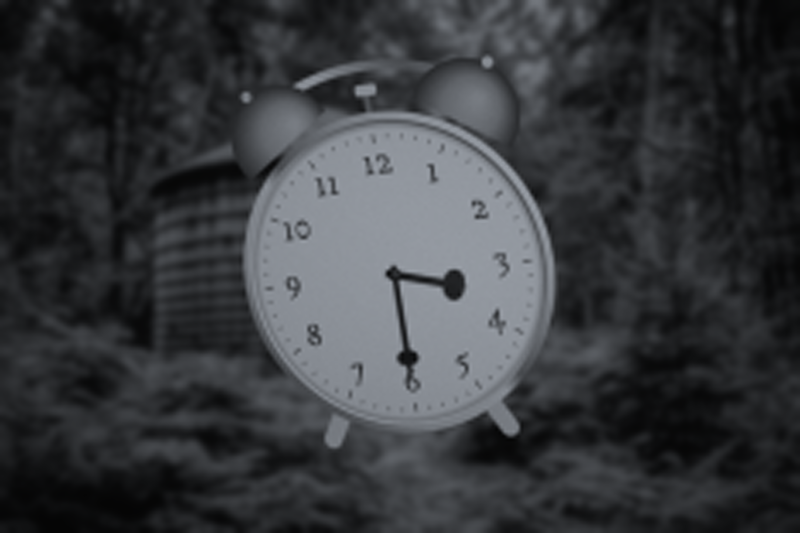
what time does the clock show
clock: 3:30
